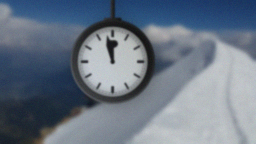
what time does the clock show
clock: 11:58
